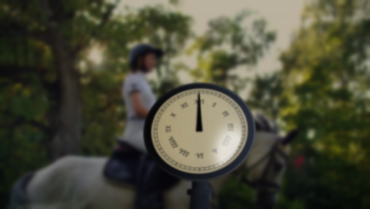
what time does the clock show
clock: 12:00
